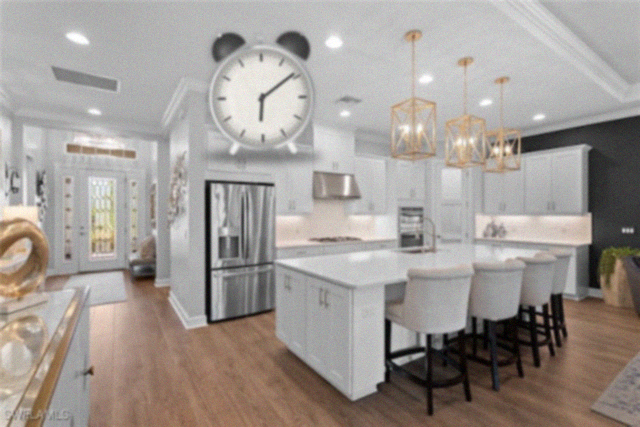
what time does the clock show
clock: 6:09
